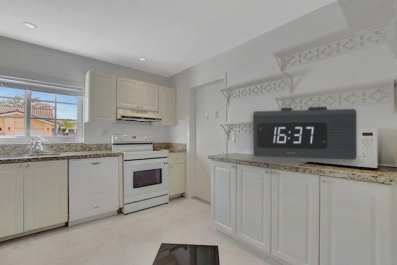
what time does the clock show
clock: 16:37
